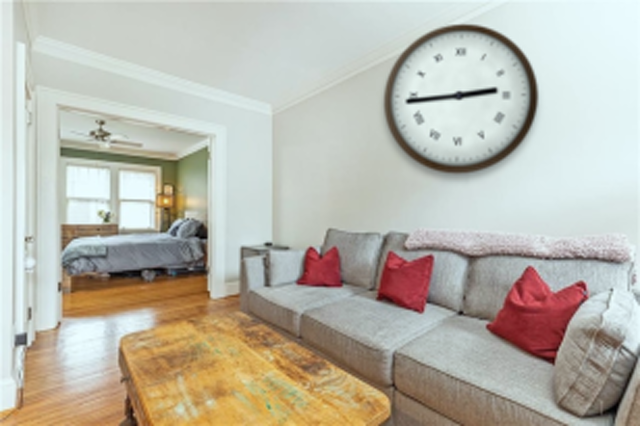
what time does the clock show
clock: 2:44
